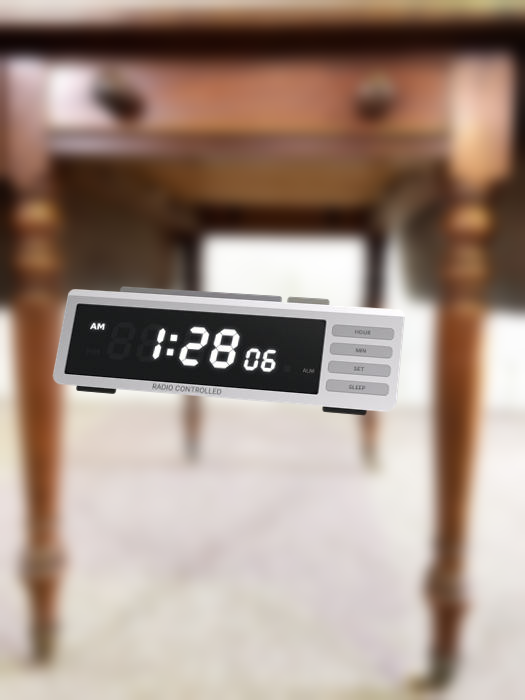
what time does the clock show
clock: 1:28:06
